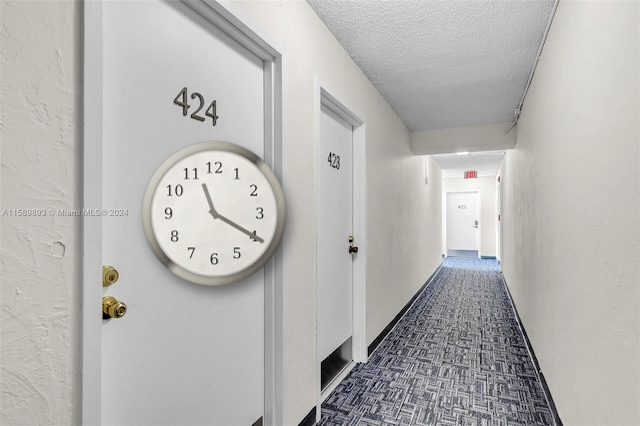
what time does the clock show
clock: 11:20
